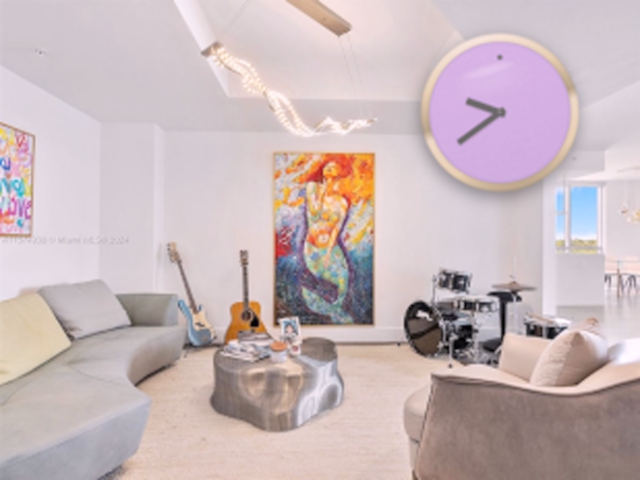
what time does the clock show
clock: 9:39
